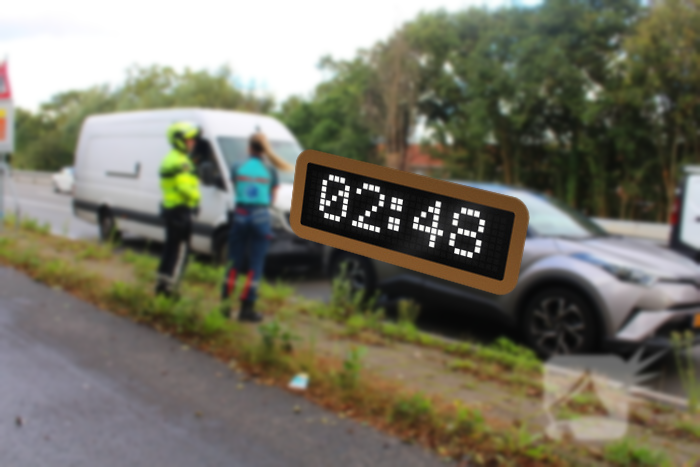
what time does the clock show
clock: 2:48
